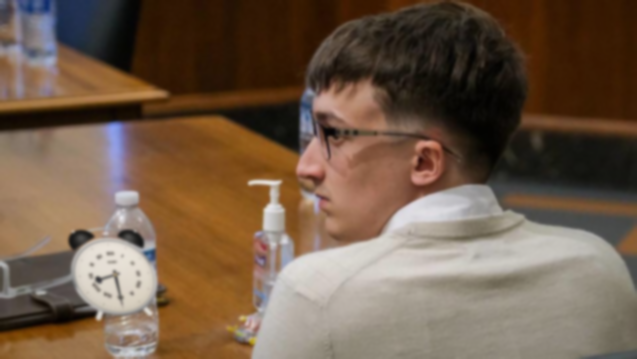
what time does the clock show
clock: 8:30
